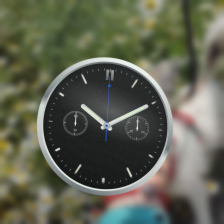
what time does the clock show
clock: 10:10
